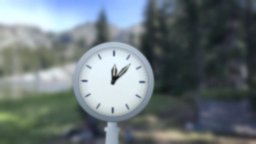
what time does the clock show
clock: 12:07
